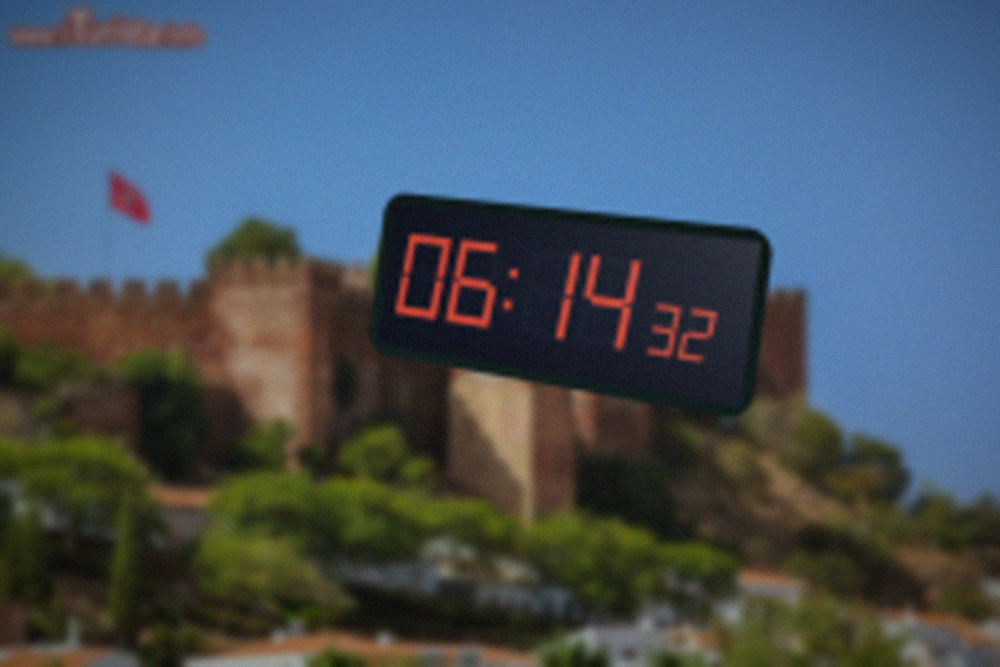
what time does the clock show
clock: 6:14:32
